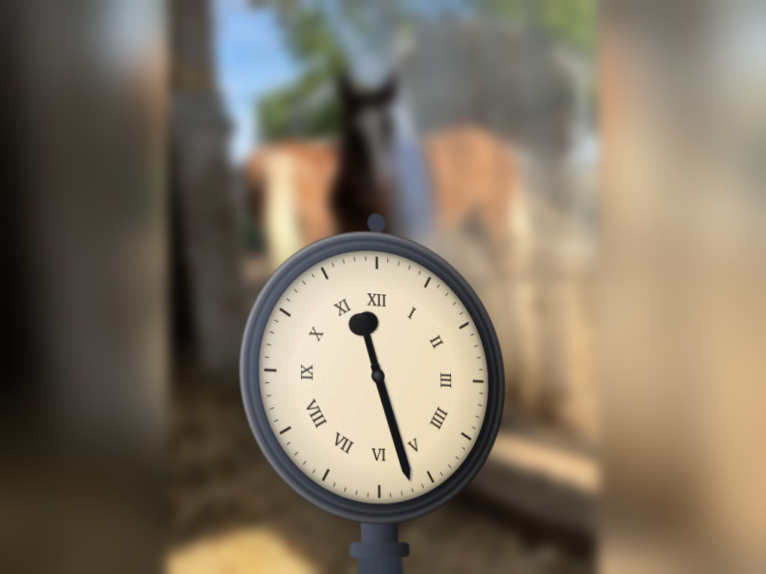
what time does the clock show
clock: 11:27
